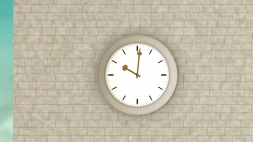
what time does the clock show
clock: 10:01
